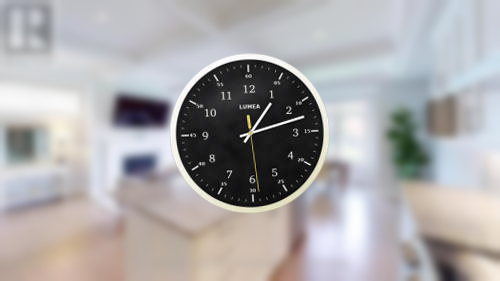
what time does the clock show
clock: 1:12:29
